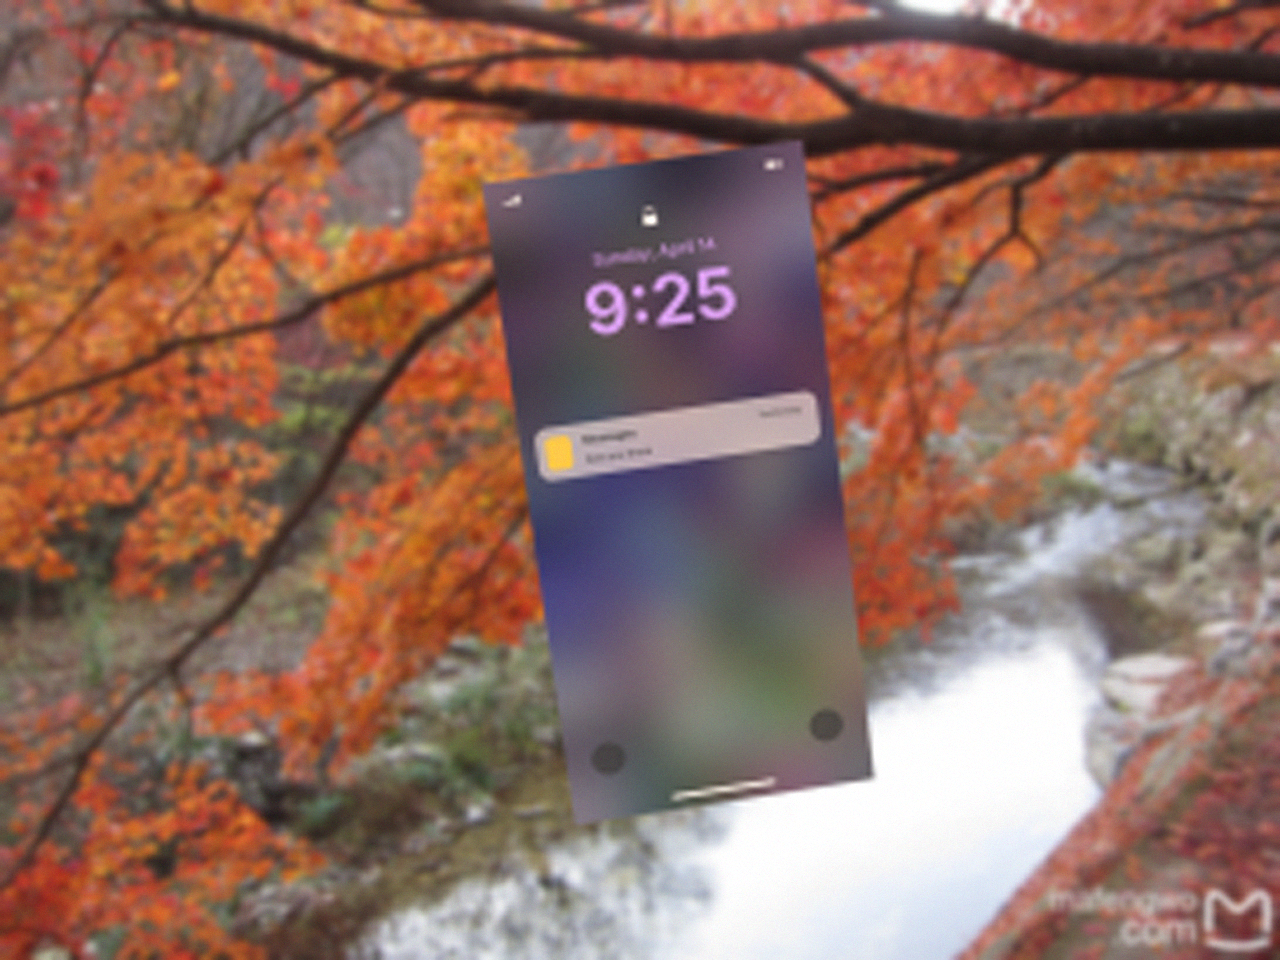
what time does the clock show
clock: 9:25
